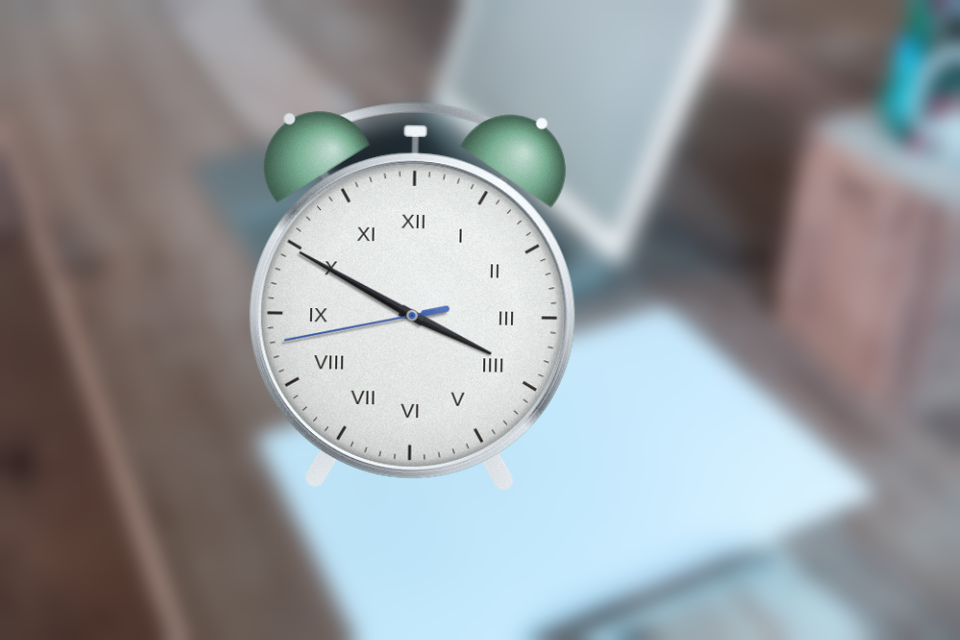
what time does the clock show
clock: 3:49:43
